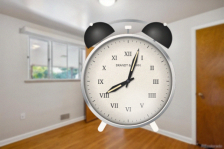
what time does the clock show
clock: 8:03
